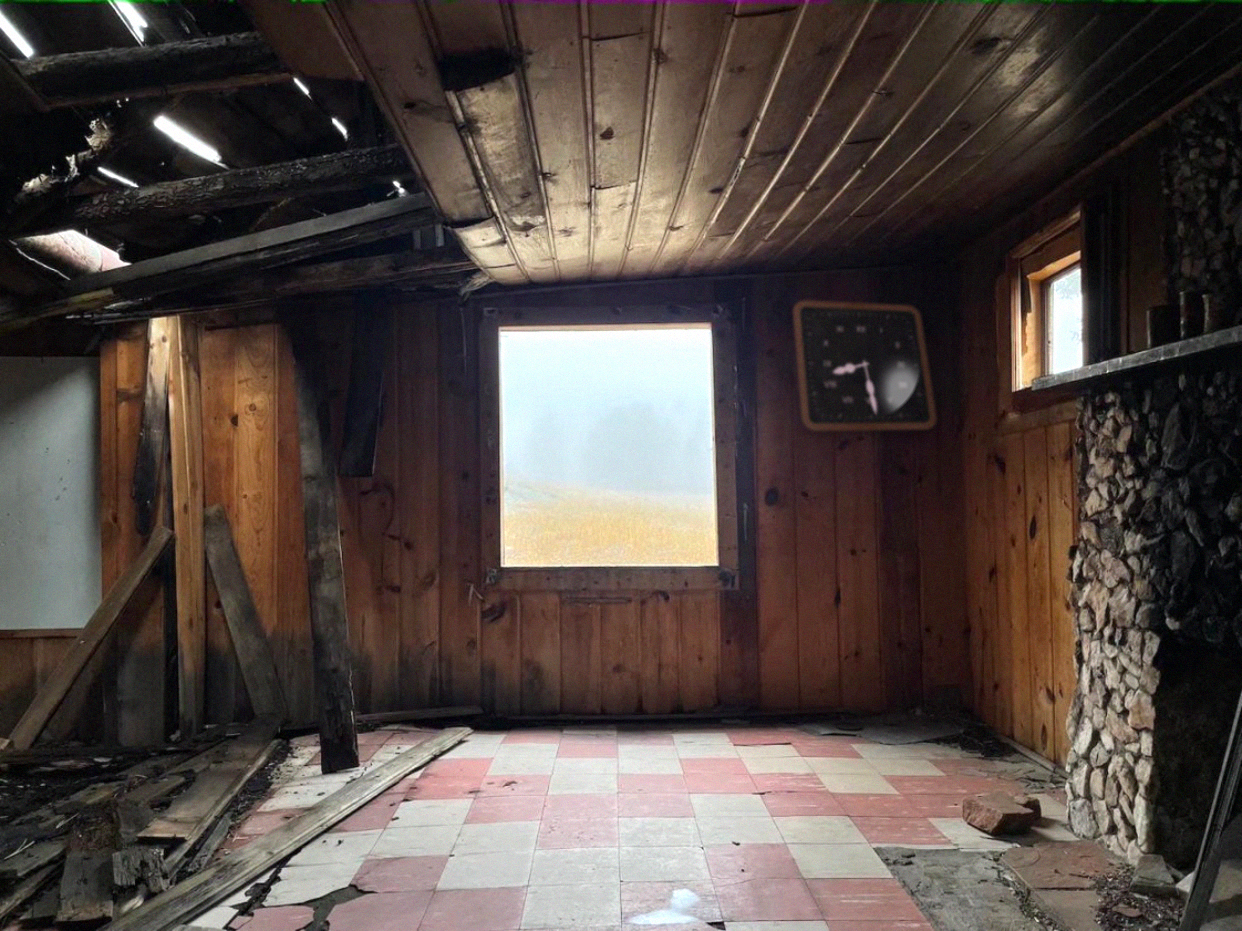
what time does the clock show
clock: 8:29
